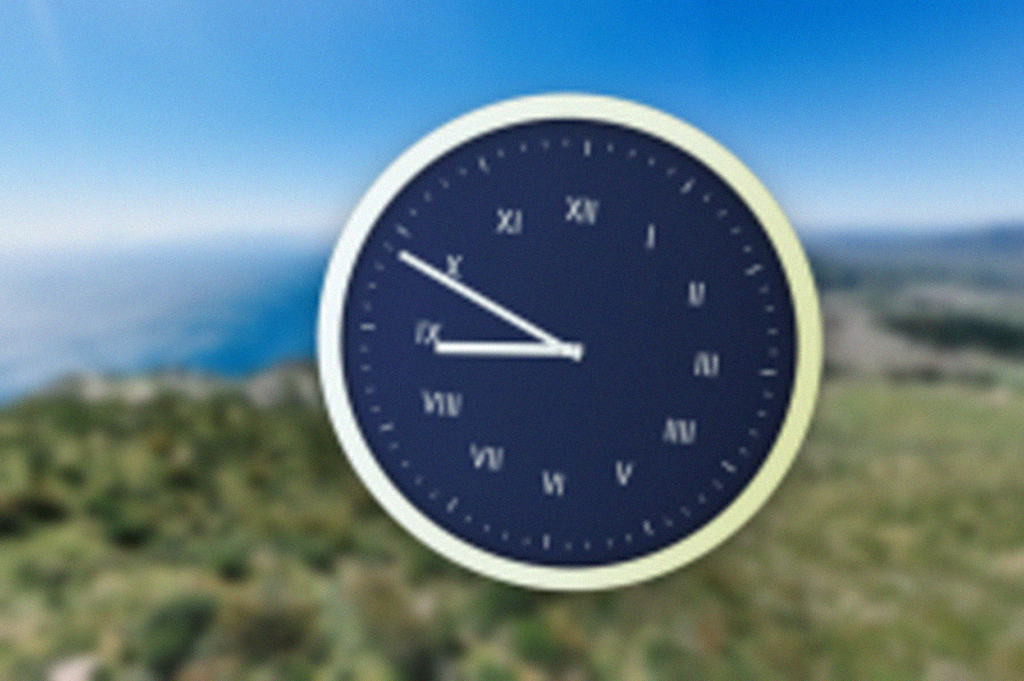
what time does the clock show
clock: 8:49
